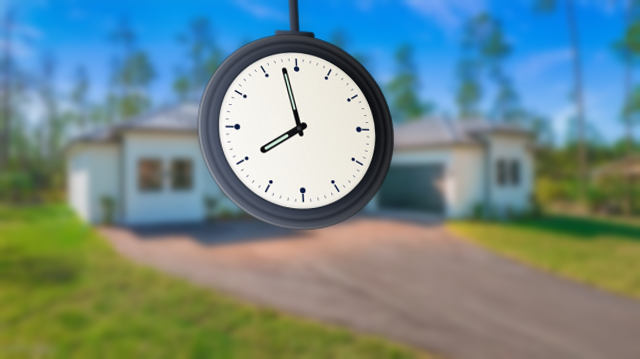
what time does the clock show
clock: 7:58
